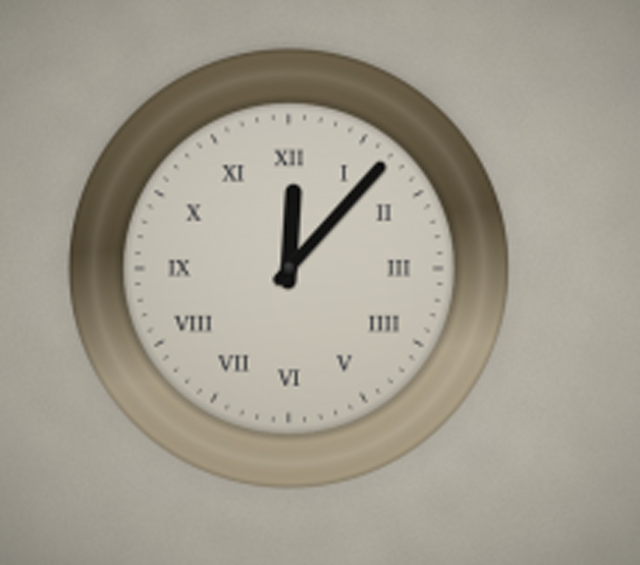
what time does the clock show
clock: 12:07
